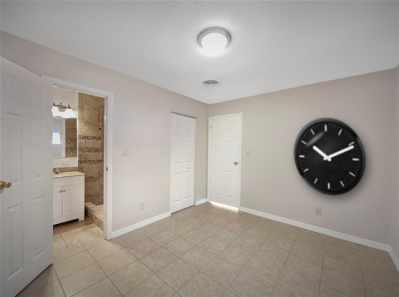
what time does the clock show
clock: 10:11
